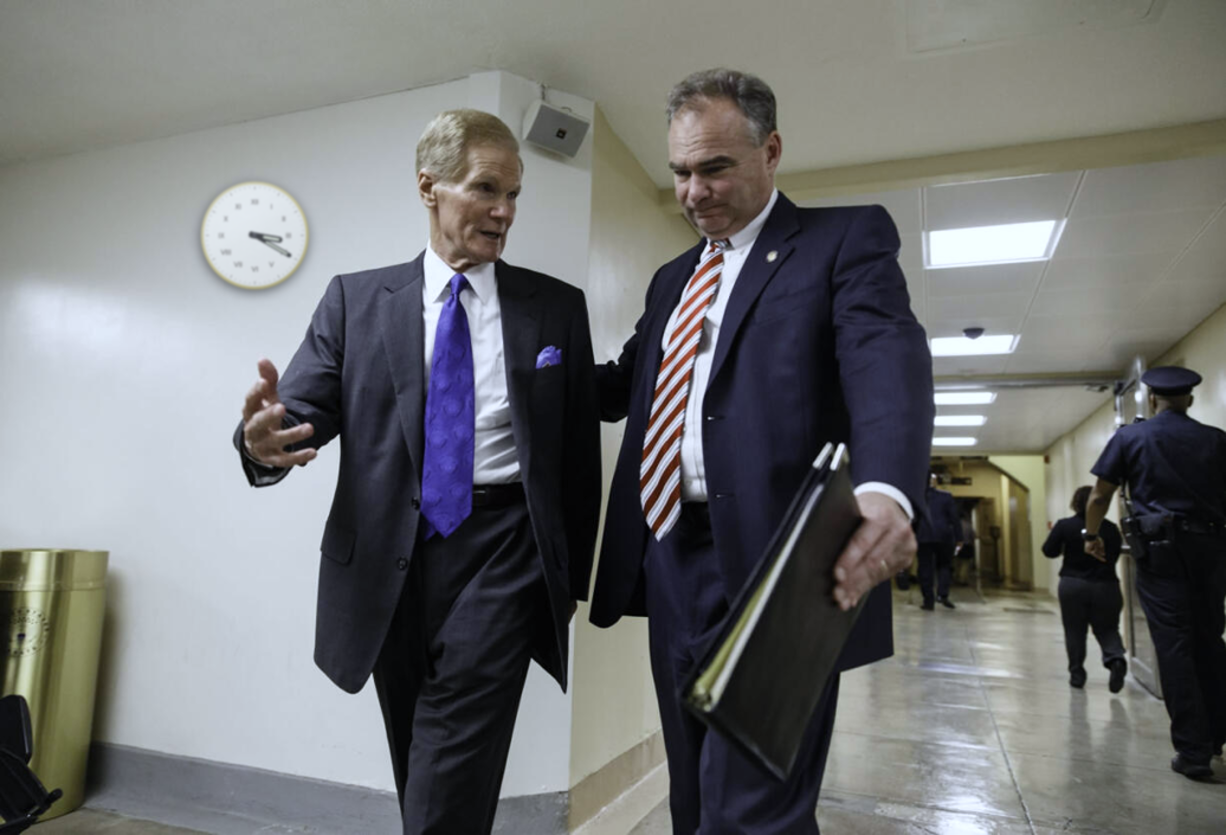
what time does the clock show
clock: 3:20
